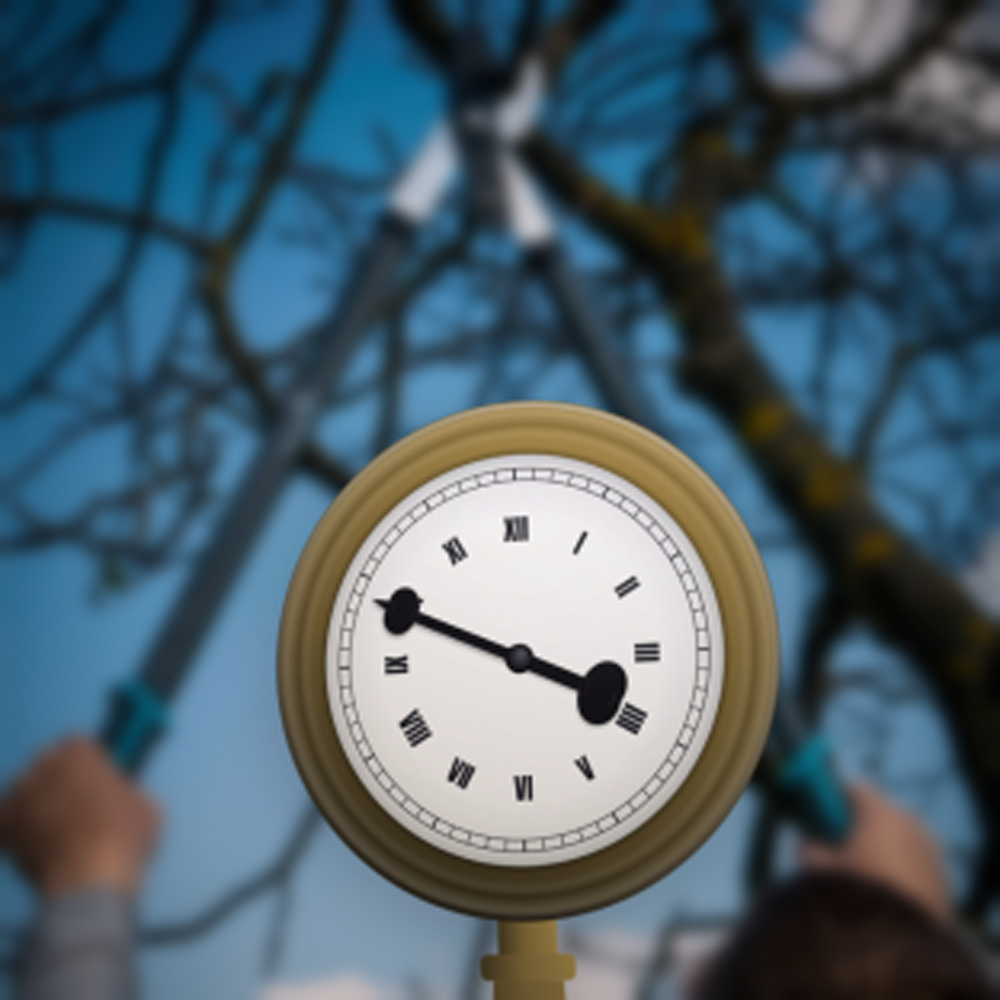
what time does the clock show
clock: 3:49
